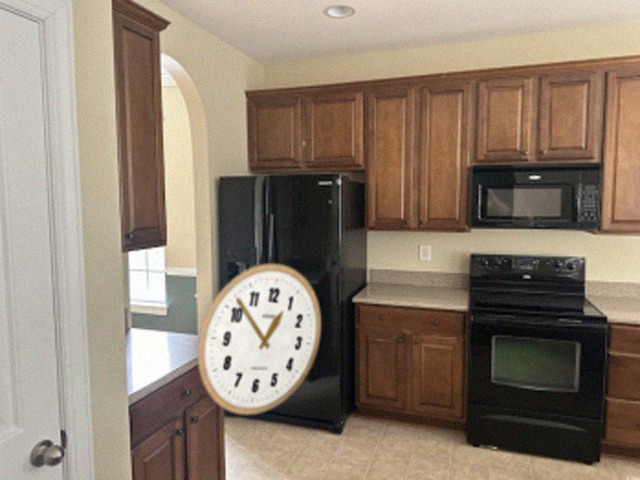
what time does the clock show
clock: 12:52
